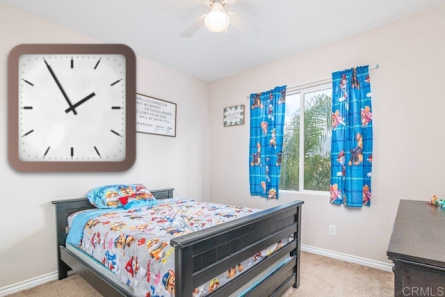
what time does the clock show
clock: 1:55
